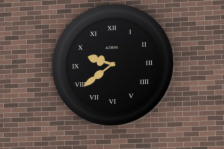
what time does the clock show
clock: 9:39
